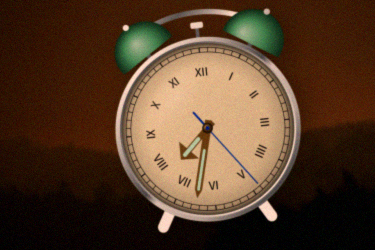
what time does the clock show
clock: 7:32:24
